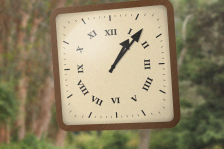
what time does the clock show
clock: 1:07
